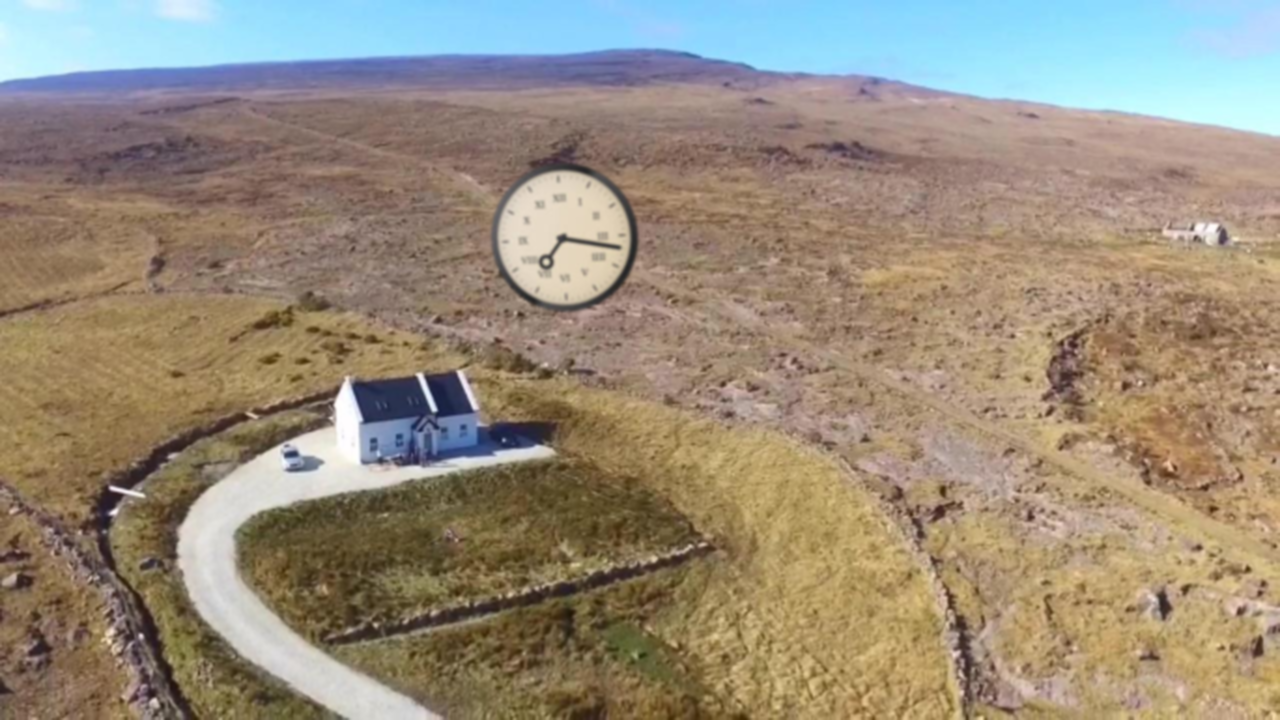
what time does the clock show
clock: 7:17
